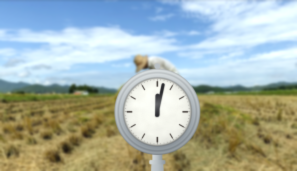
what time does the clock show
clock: 12:02
